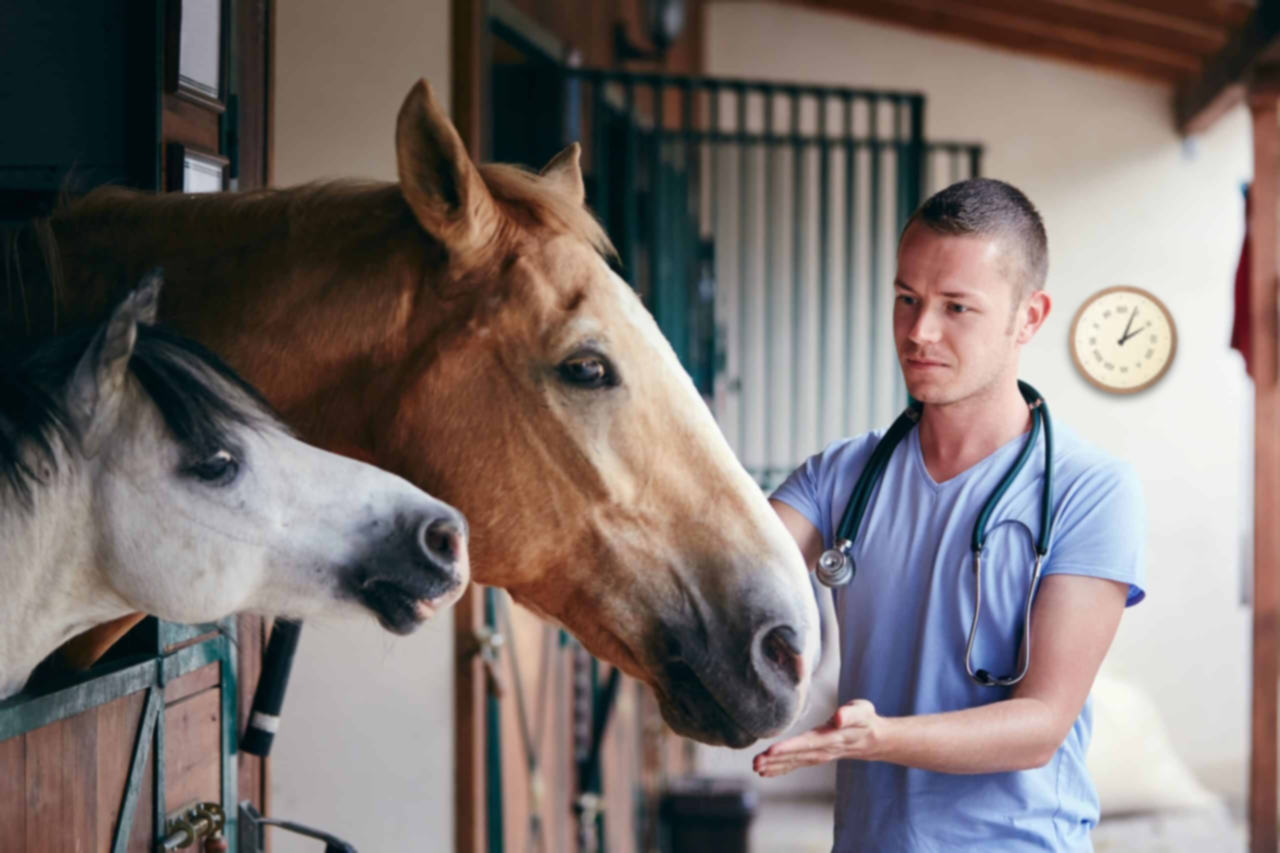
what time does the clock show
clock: 2:04
